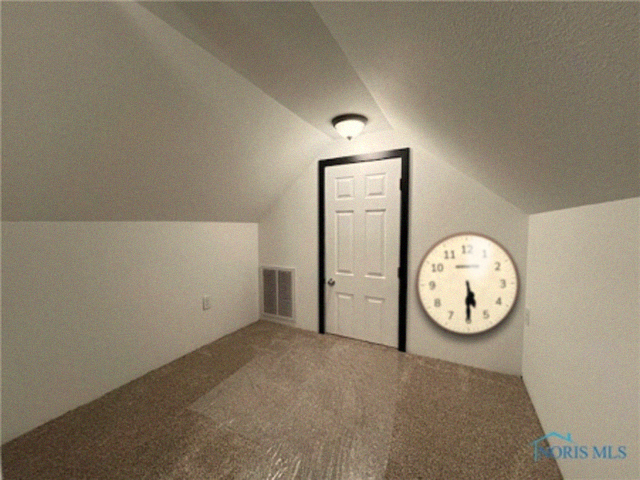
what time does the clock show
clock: 5:30
